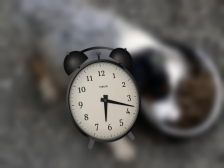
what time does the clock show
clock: 6:18
